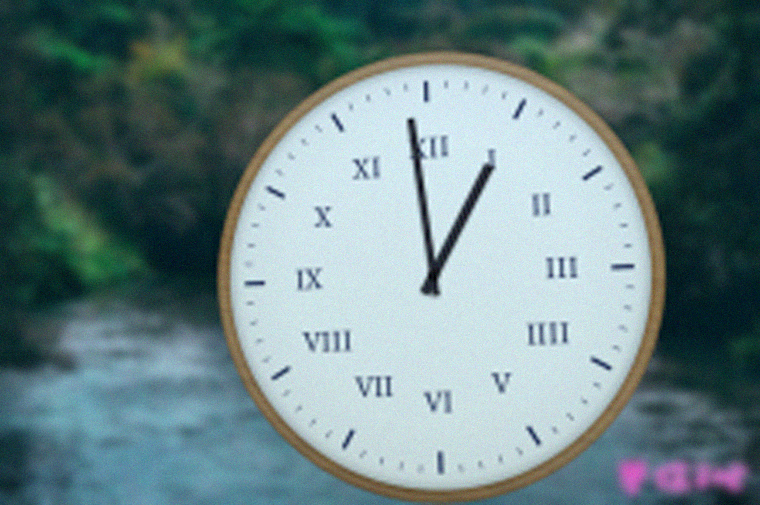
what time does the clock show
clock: 12:59
